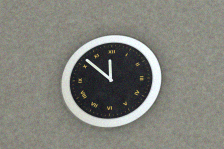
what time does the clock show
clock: 11:52
